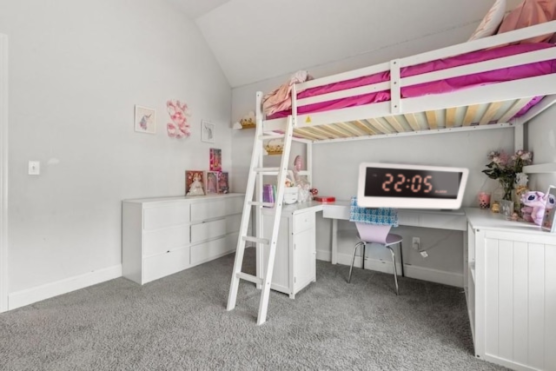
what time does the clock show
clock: 22:05
